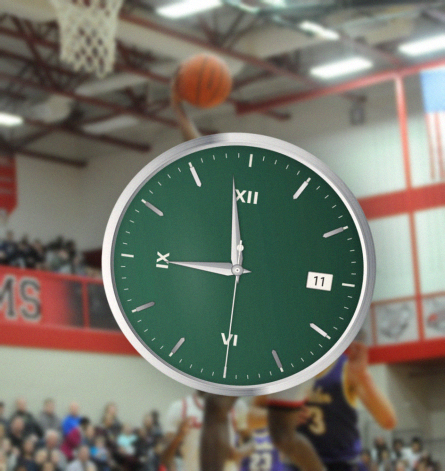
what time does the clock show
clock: 8:58:30
